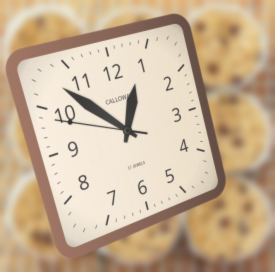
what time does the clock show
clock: 12:52:49
